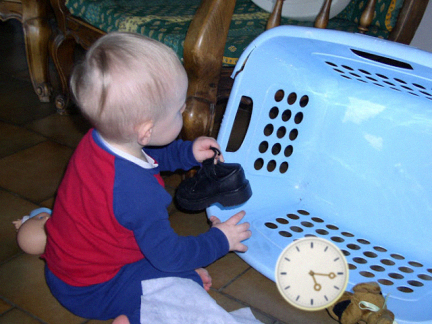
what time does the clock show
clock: 5:16
